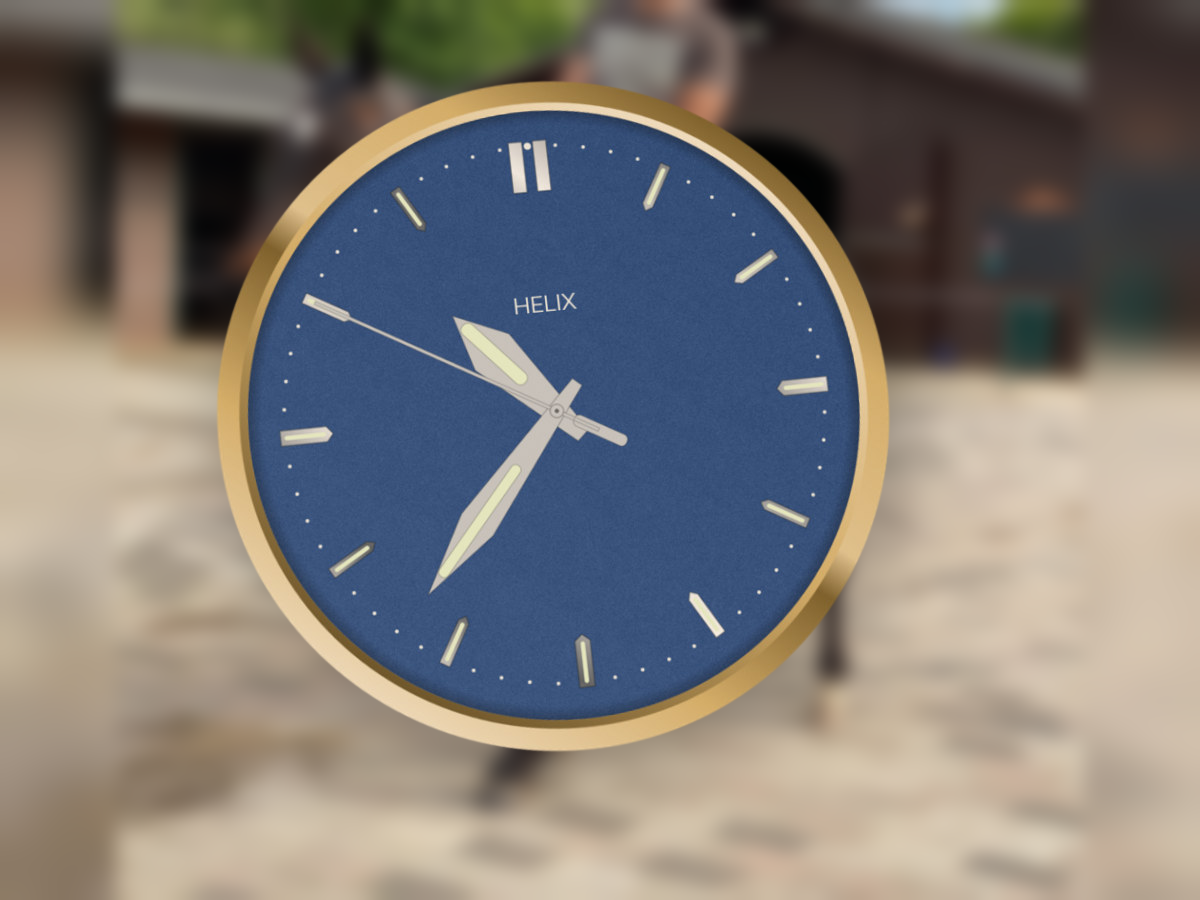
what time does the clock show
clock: 10:36:50
